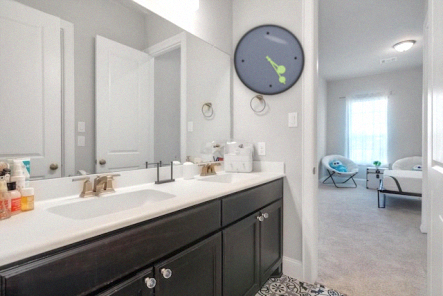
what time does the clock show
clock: 4:25
